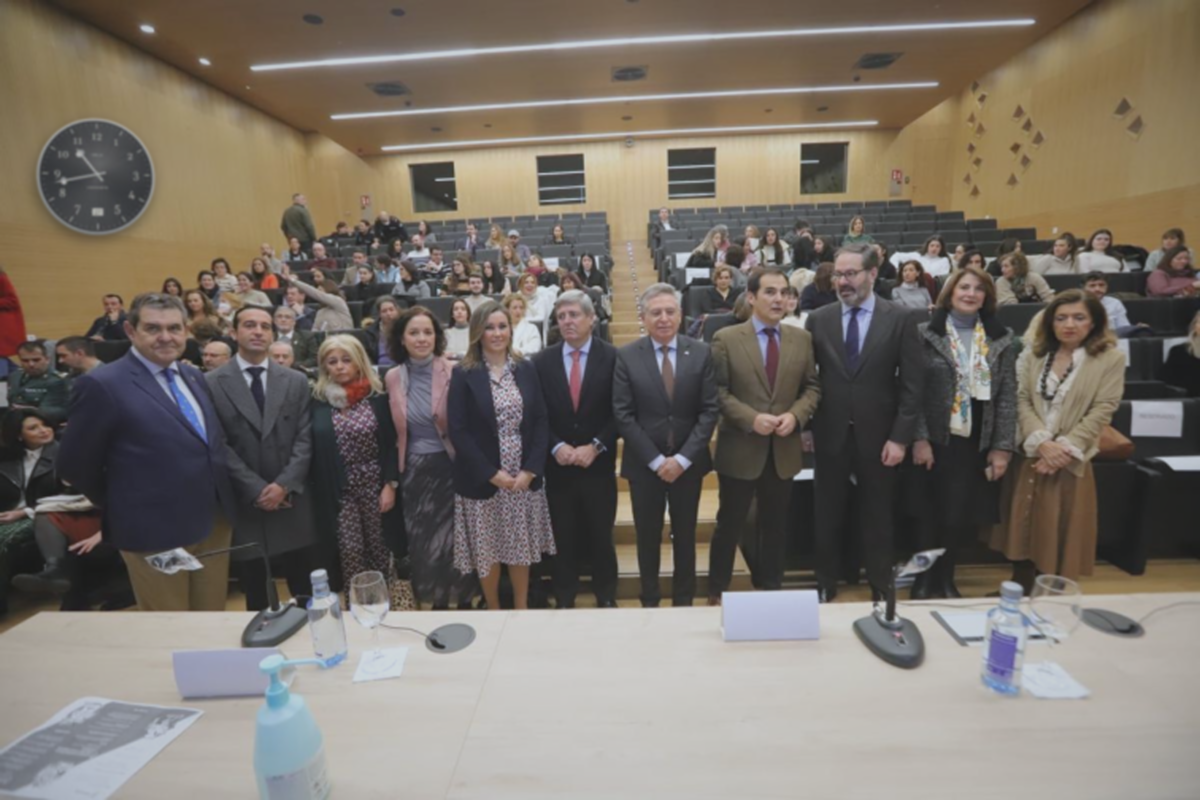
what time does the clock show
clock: 10:43
